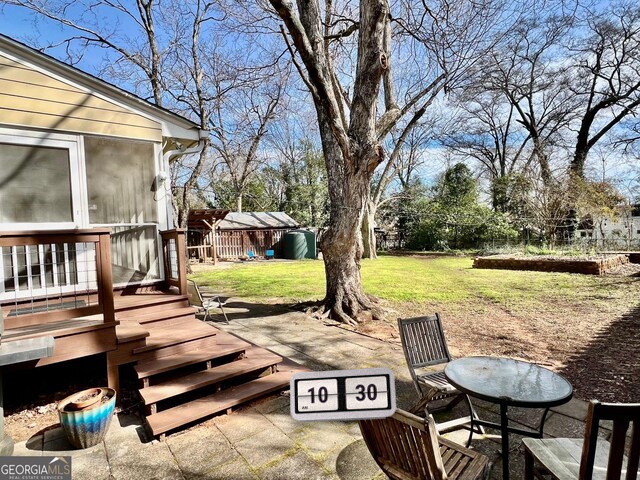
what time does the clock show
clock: 10:30
